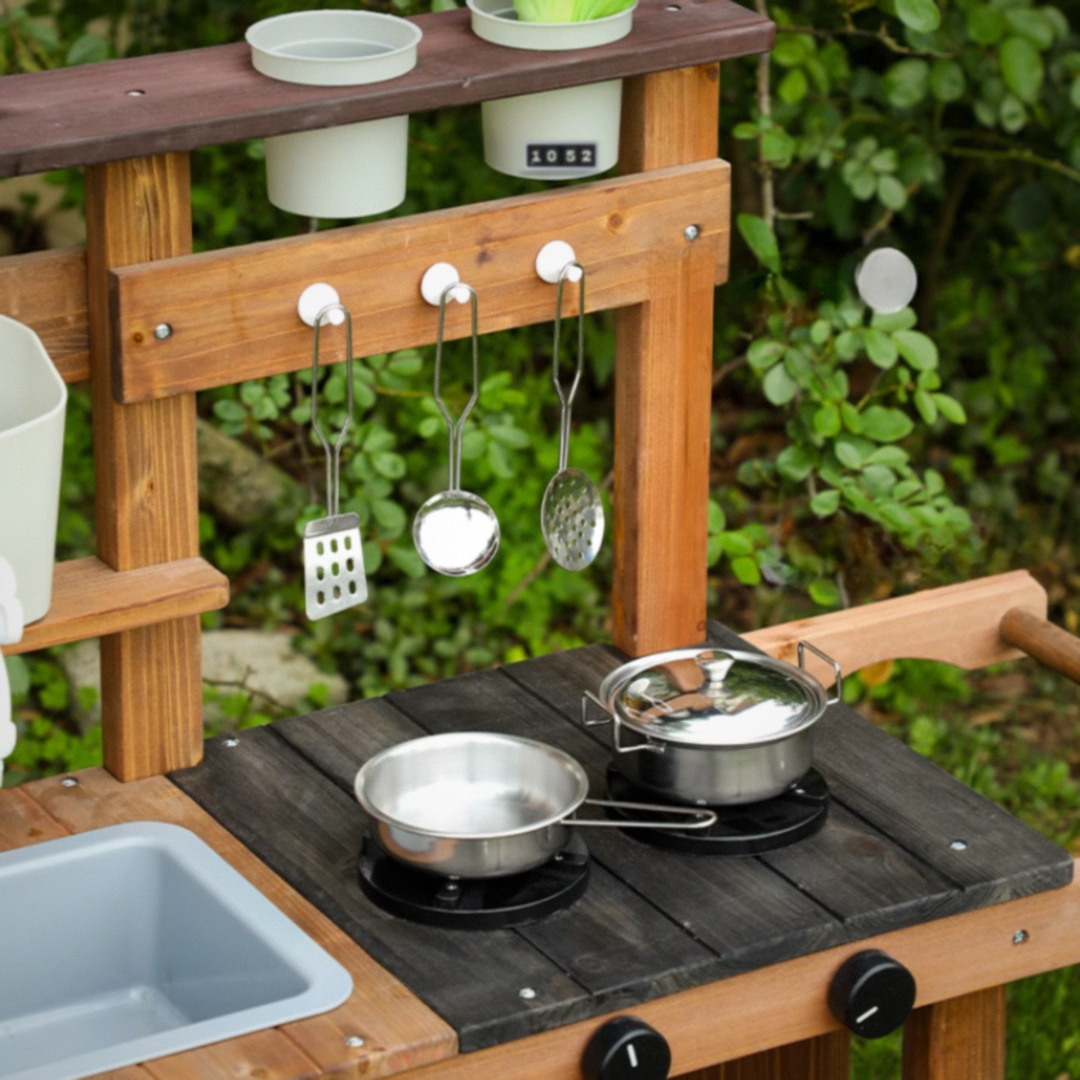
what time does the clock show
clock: 10:52
